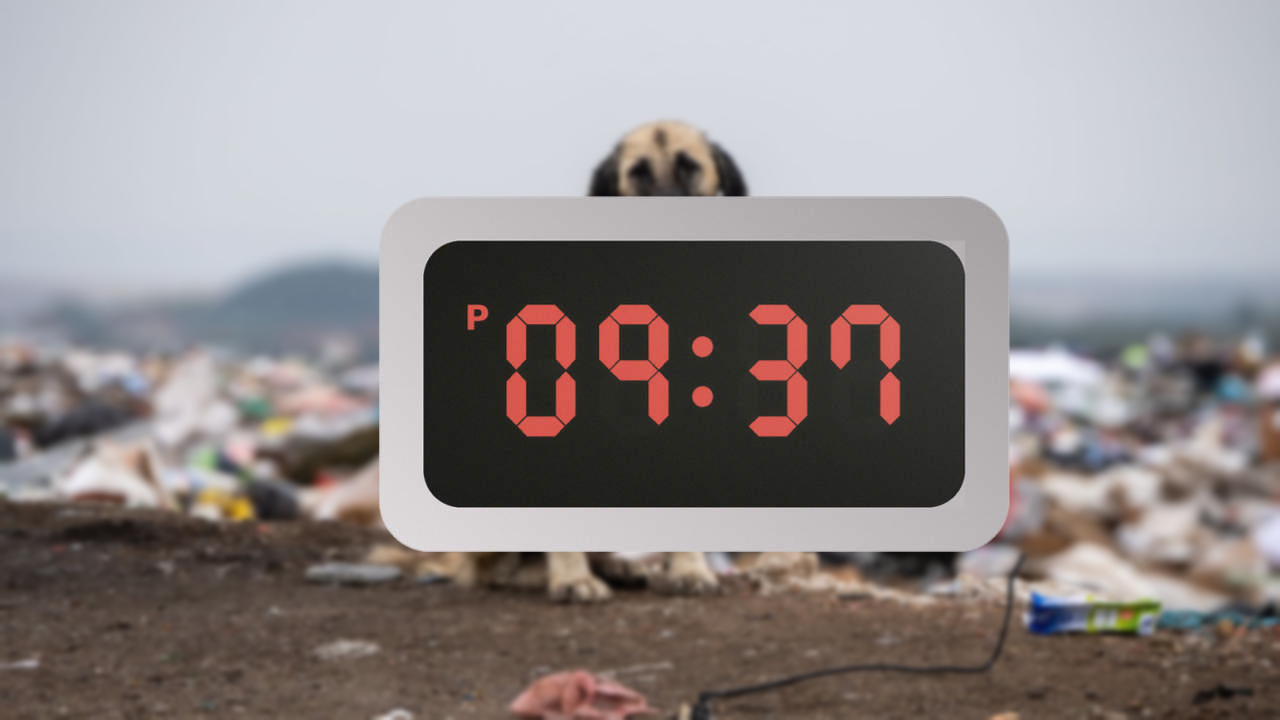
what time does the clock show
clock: 9:37
